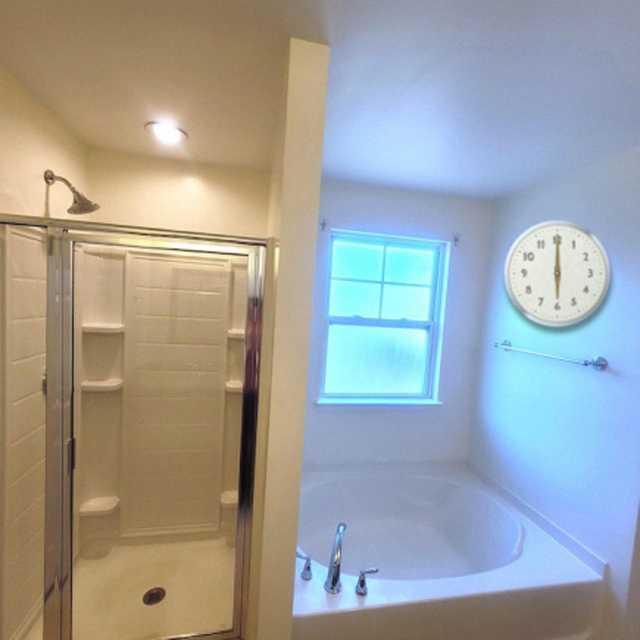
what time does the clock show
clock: 6:00
